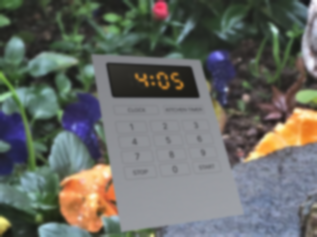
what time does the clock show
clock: 4:05
